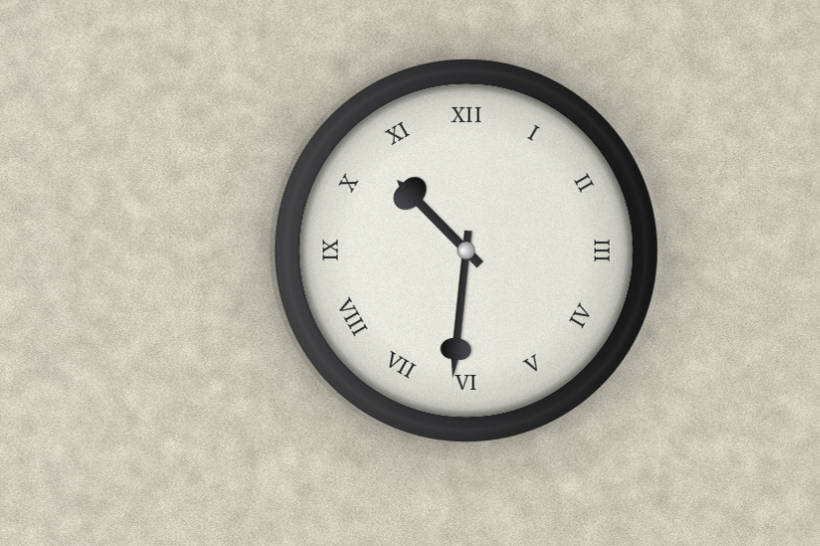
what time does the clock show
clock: 10:31
